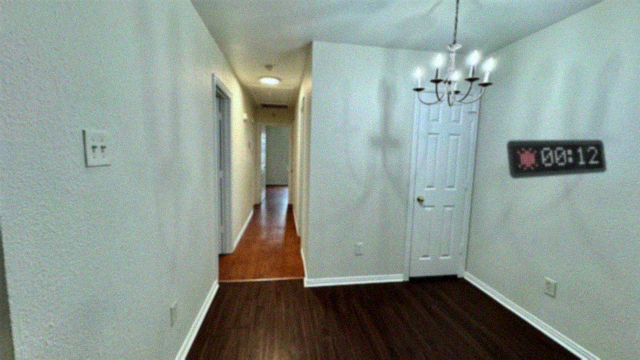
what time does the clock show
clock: 0:12
